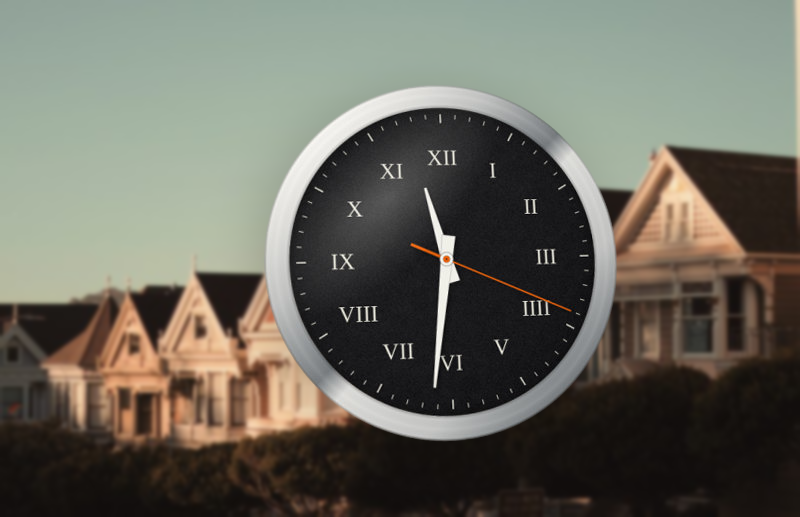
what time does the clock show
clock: 11:31:19
